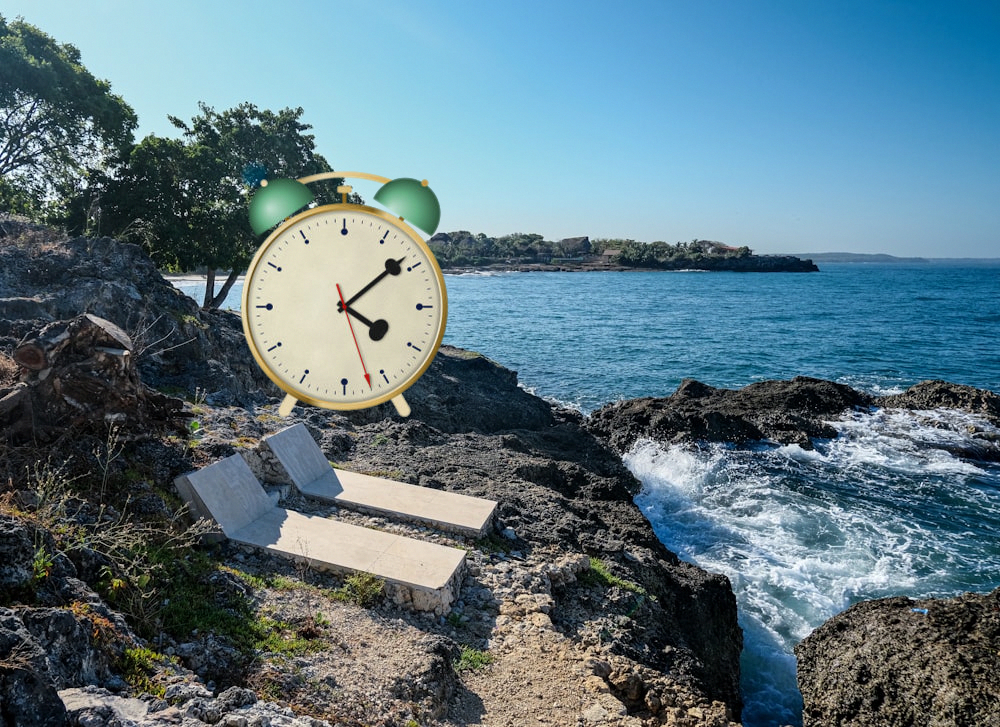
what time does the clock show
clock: 4:08:27
